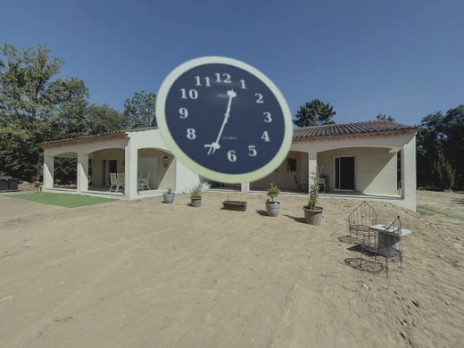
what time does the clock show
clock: 12:34
